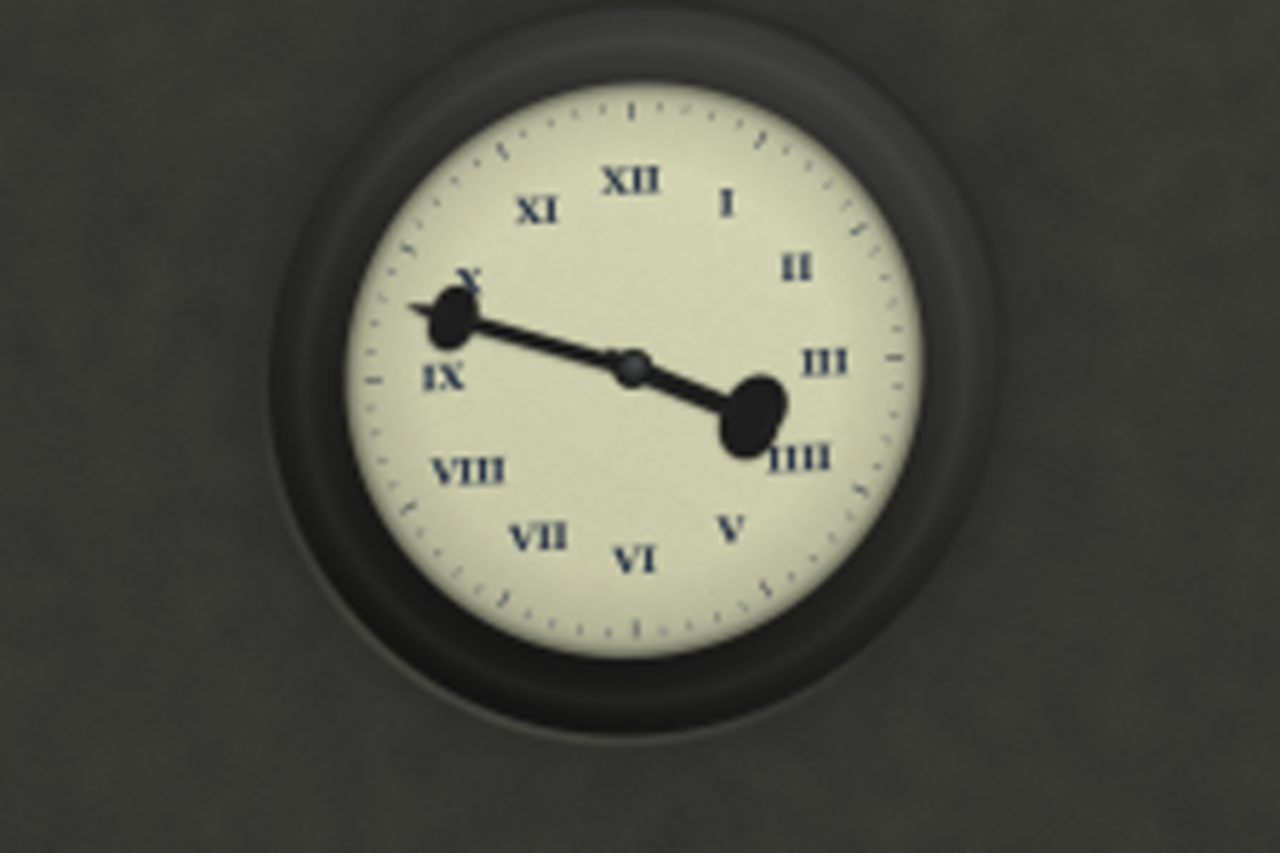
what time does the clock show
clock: 3:48
